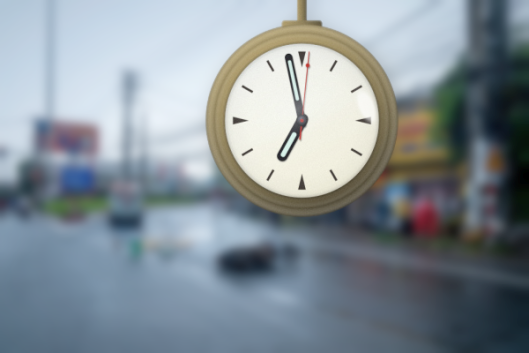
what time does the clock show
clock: 6:58:01
